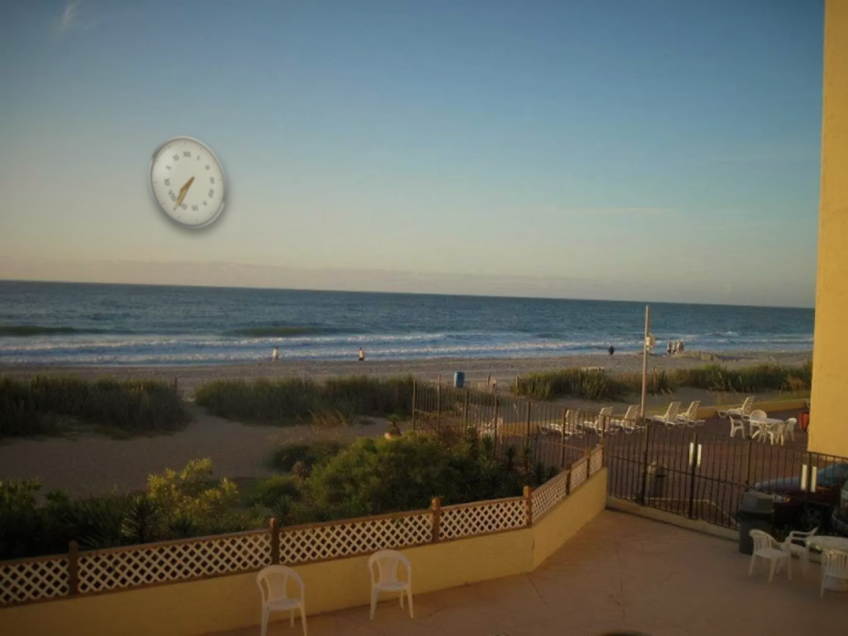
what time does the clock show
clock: 7:37
